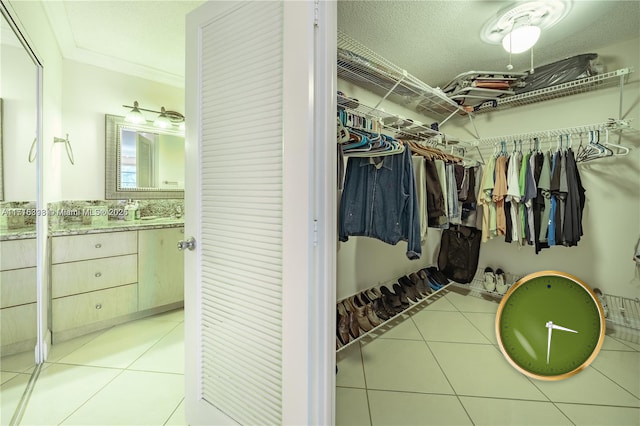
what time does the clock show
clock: 3:31
